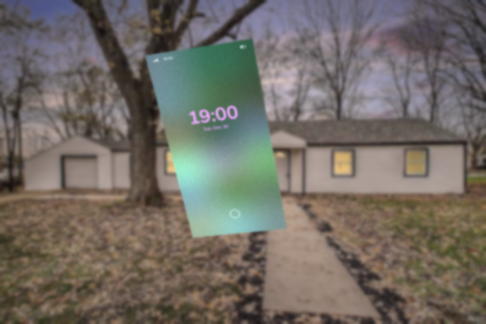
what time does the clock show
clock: 19:00
